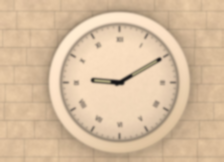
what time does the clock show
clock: 9:10
